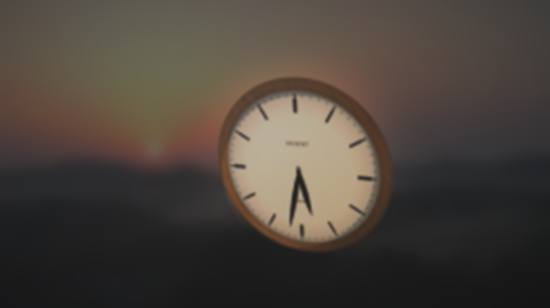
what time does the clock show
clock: 5:32
